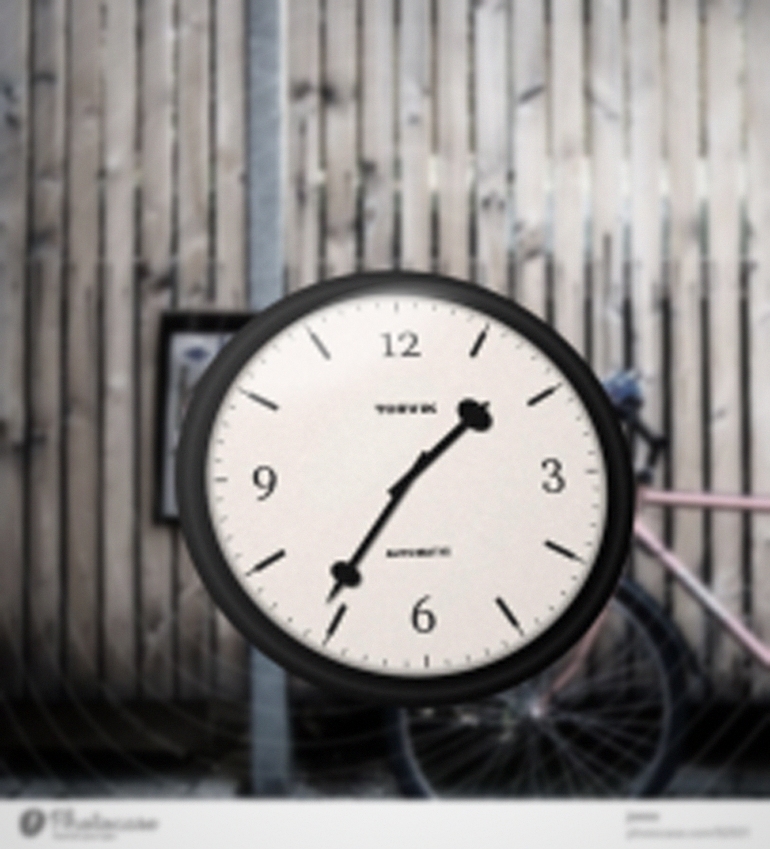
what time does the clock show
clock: 1:36
